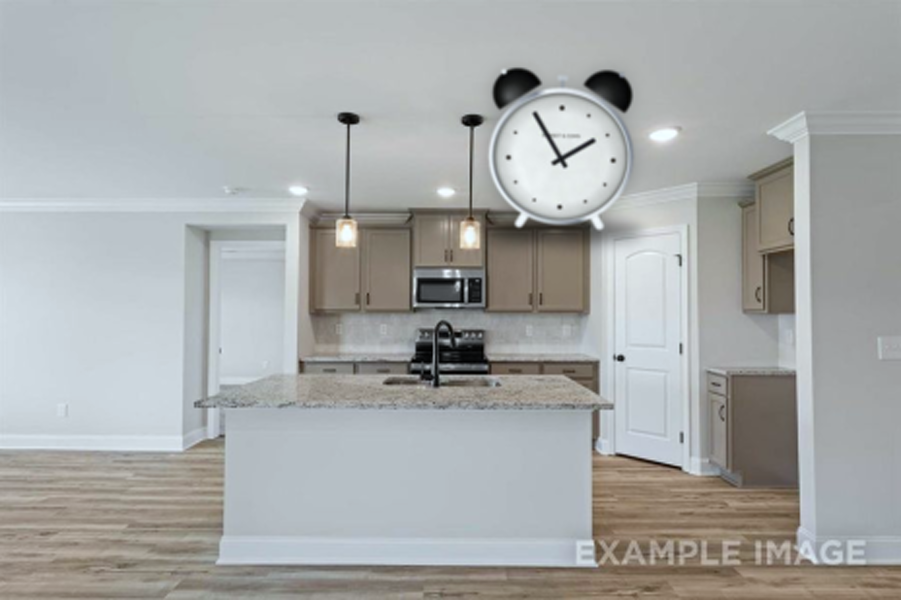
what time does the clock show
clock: 1:55
